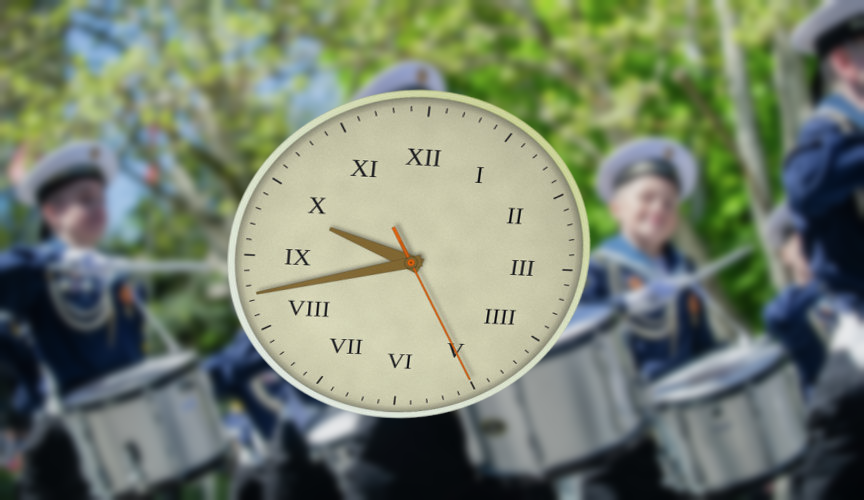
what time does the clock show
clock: 9:42:25
